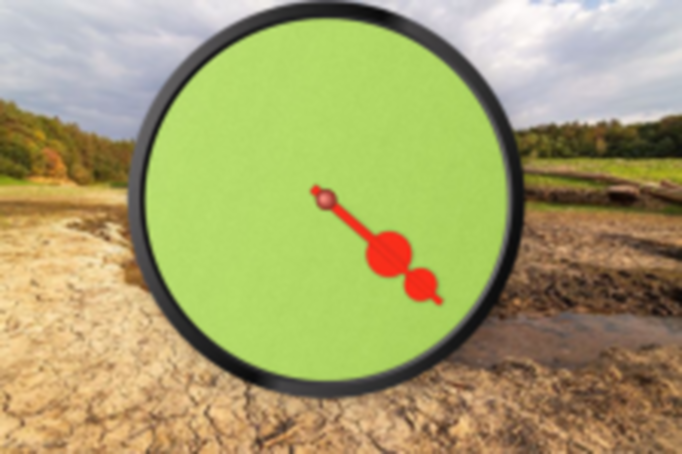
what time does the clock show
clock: 4:22
